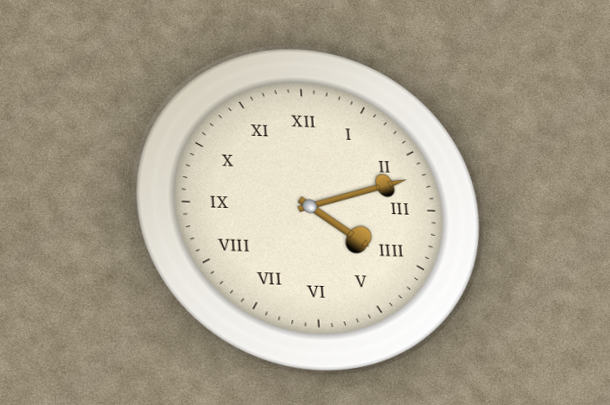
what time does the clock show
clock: 4:12
